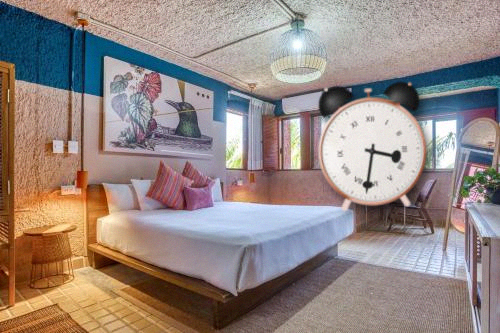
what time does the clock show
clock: 3:32
